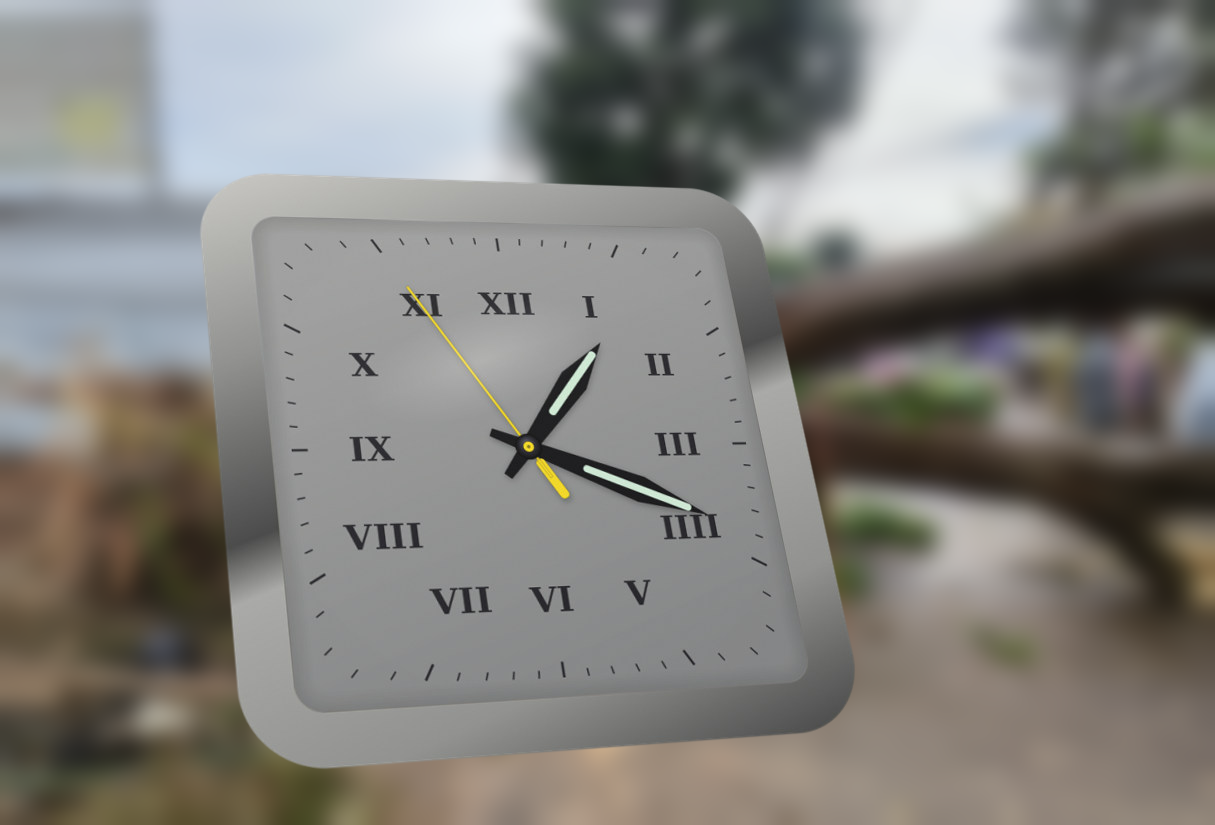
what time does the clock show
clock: 1:18:55
